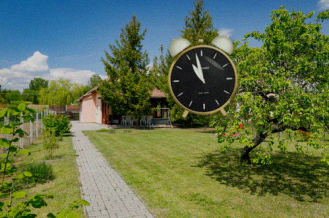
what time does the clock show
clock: 10:58
